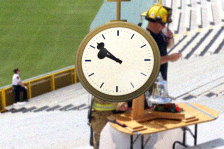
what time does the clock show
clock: 9:52
